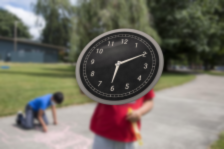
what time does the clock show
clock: 6:10
